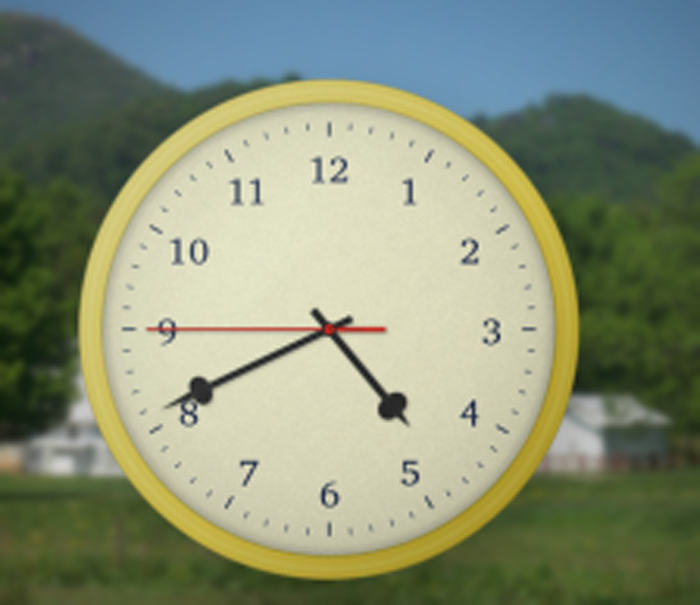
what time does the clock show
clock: 4:40:45
